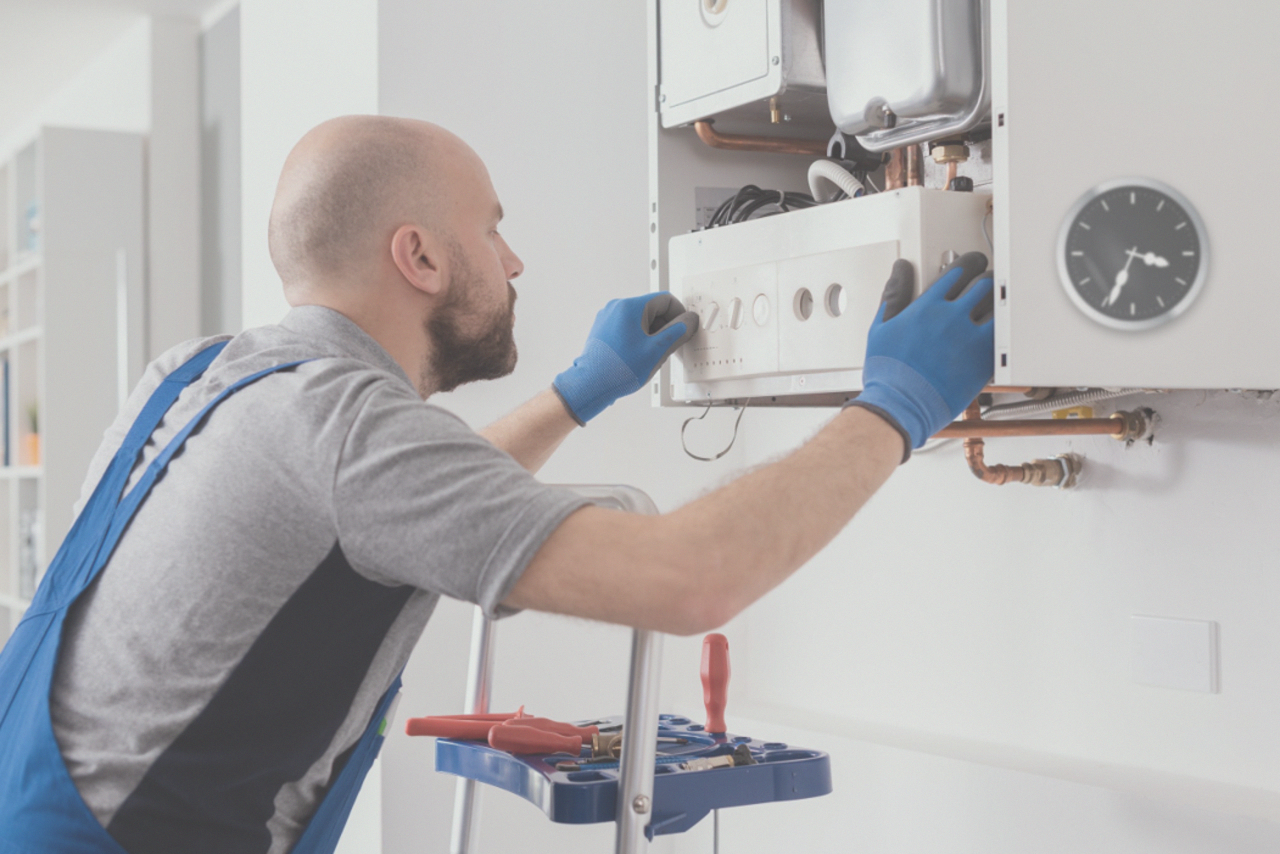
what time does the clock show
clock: 3:34
